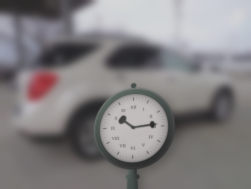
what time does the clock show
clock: 10:14
